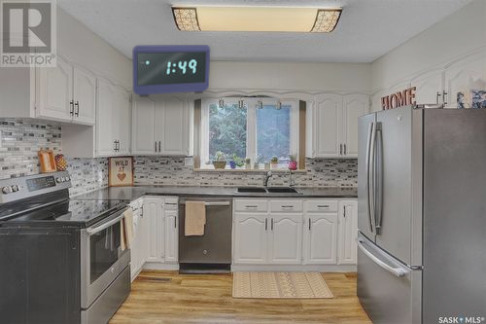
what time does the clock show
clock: 1:49
